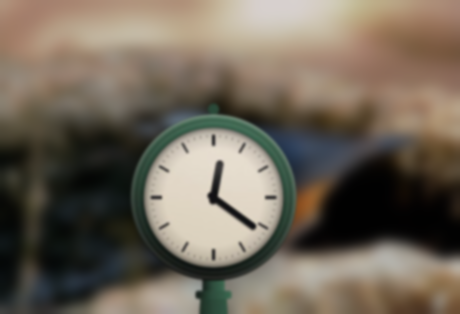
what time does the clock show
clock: 12:21
